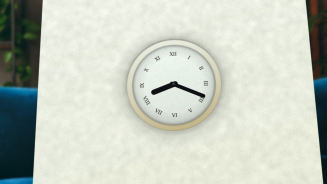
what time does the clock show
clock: 8:19
